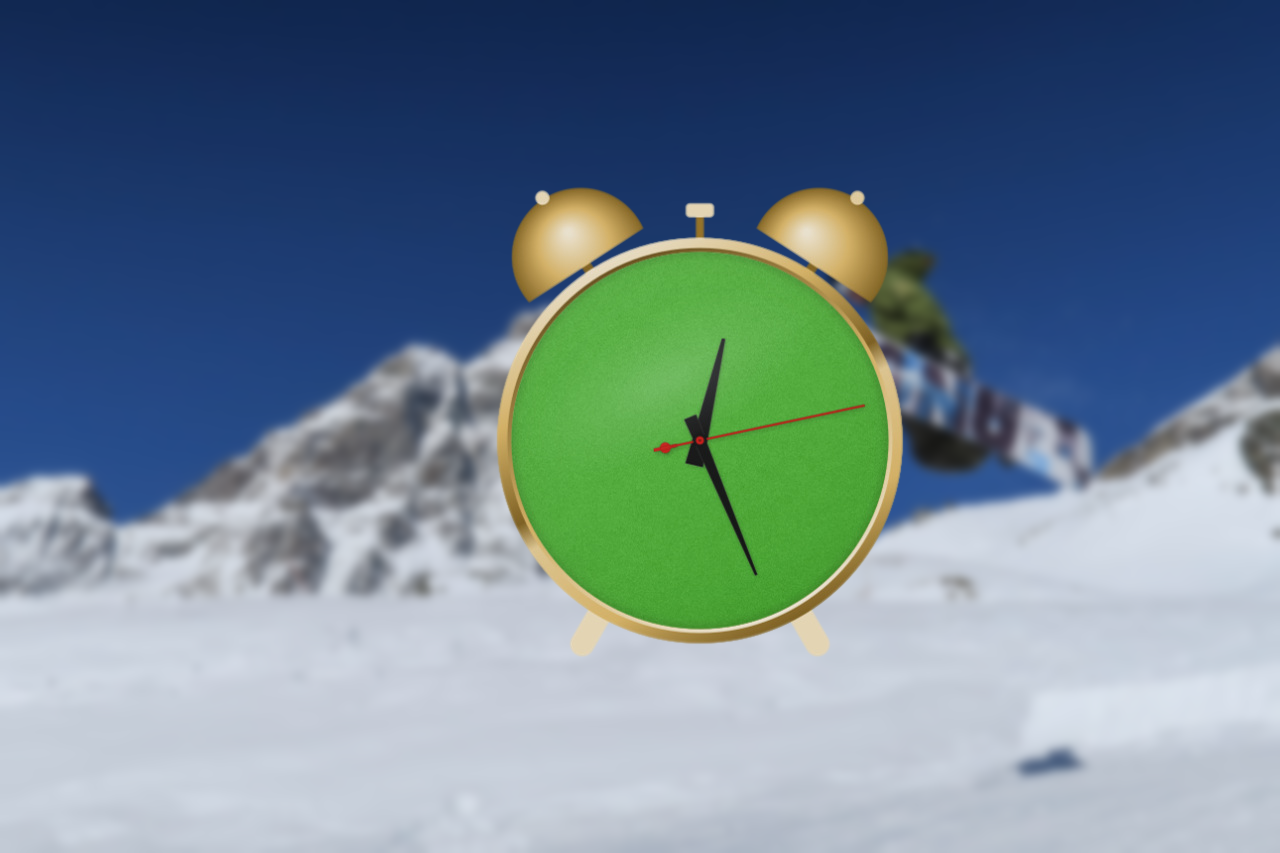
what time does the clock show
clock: 12:26:13
